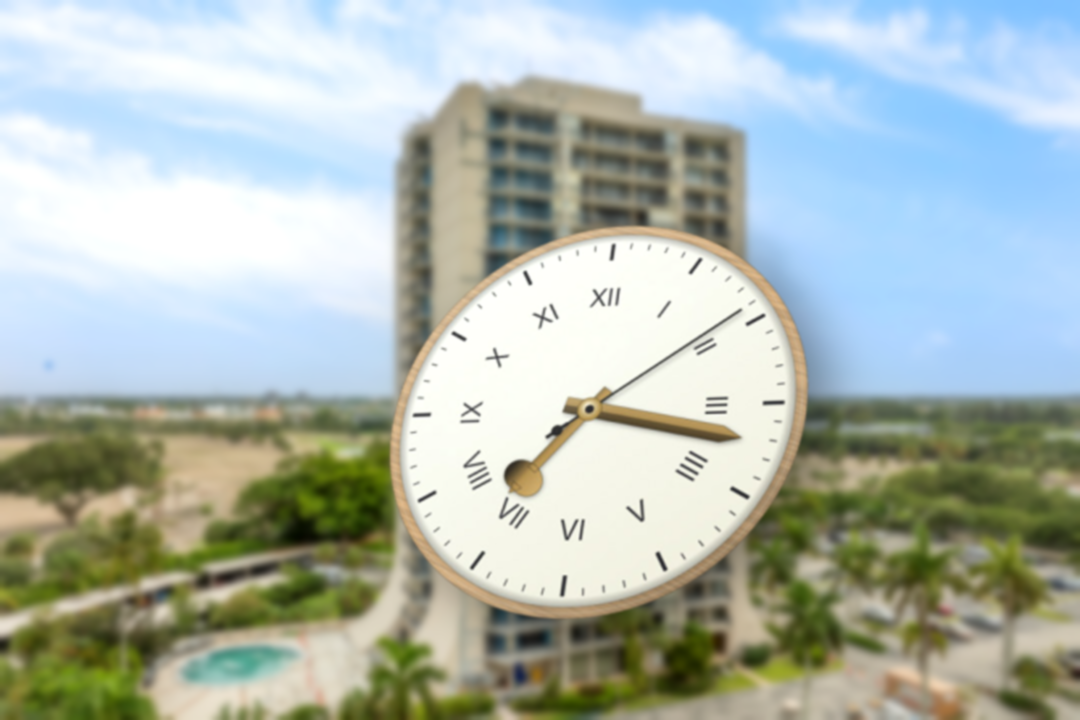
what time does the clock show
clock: 7:17:09
